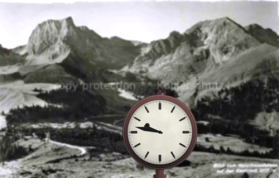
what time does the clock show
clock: 9:47
